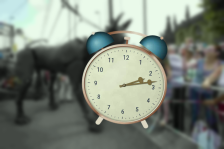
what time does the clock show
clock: 2:13
